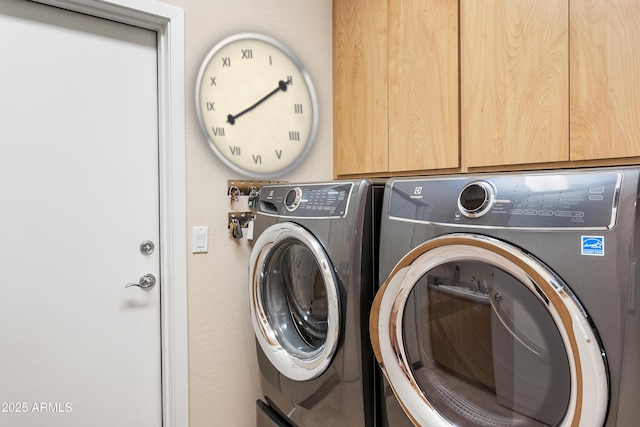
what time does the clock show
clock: 8:10
